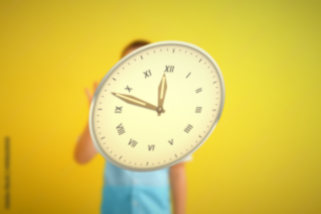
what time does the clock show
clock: 11:48
